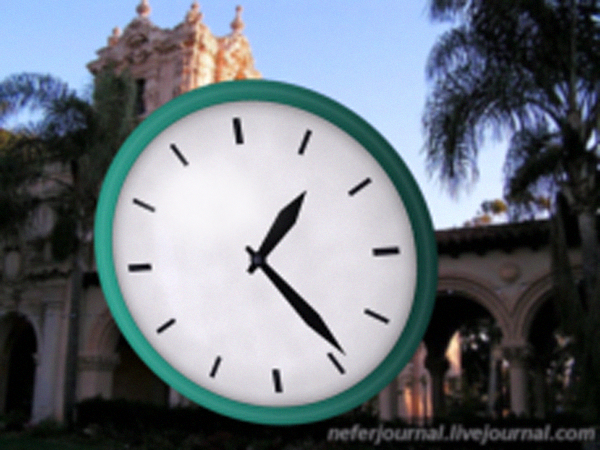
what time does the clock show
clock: 1:24
